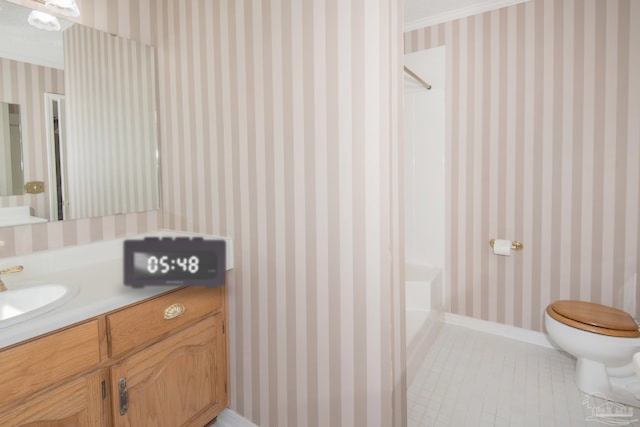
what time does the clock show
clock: 5:48
